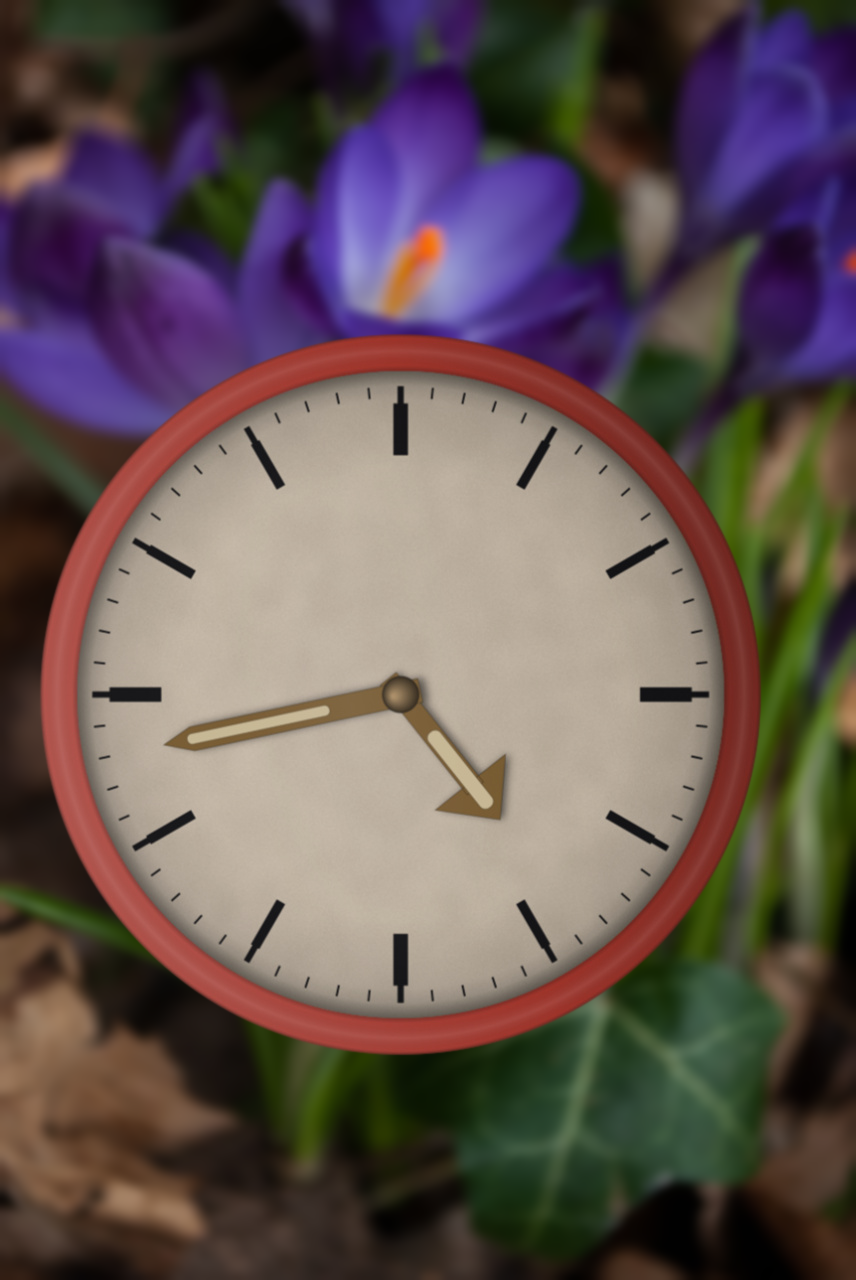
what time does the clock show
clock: 4:43
